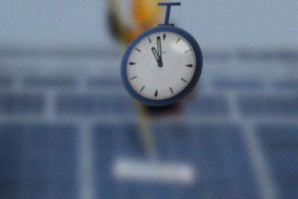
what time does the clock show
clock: 10:58
